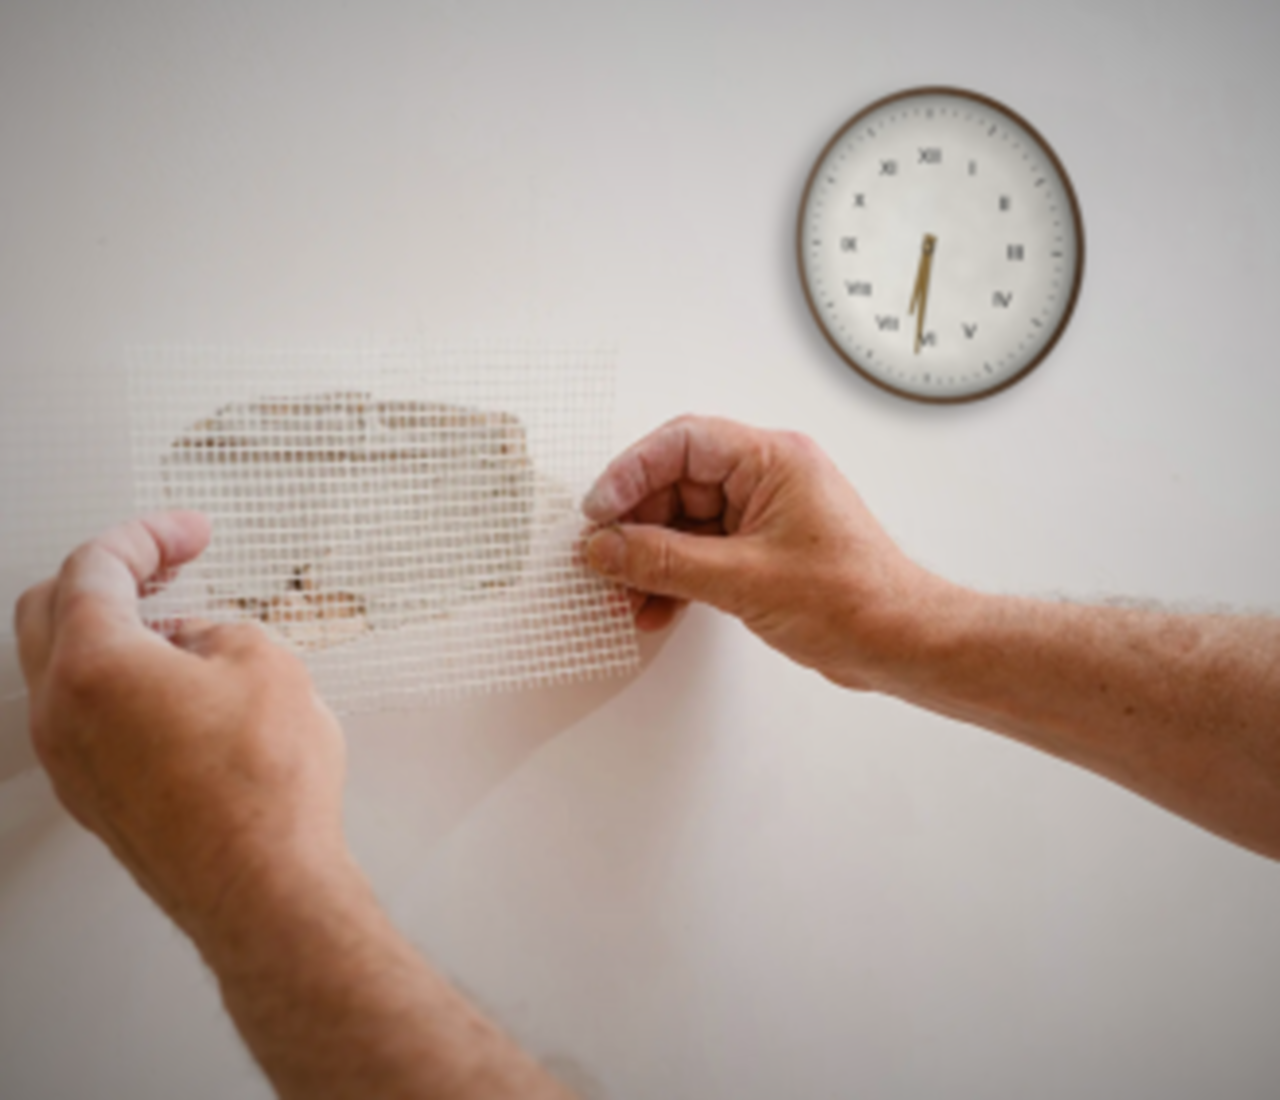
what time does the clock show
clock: 6:31
